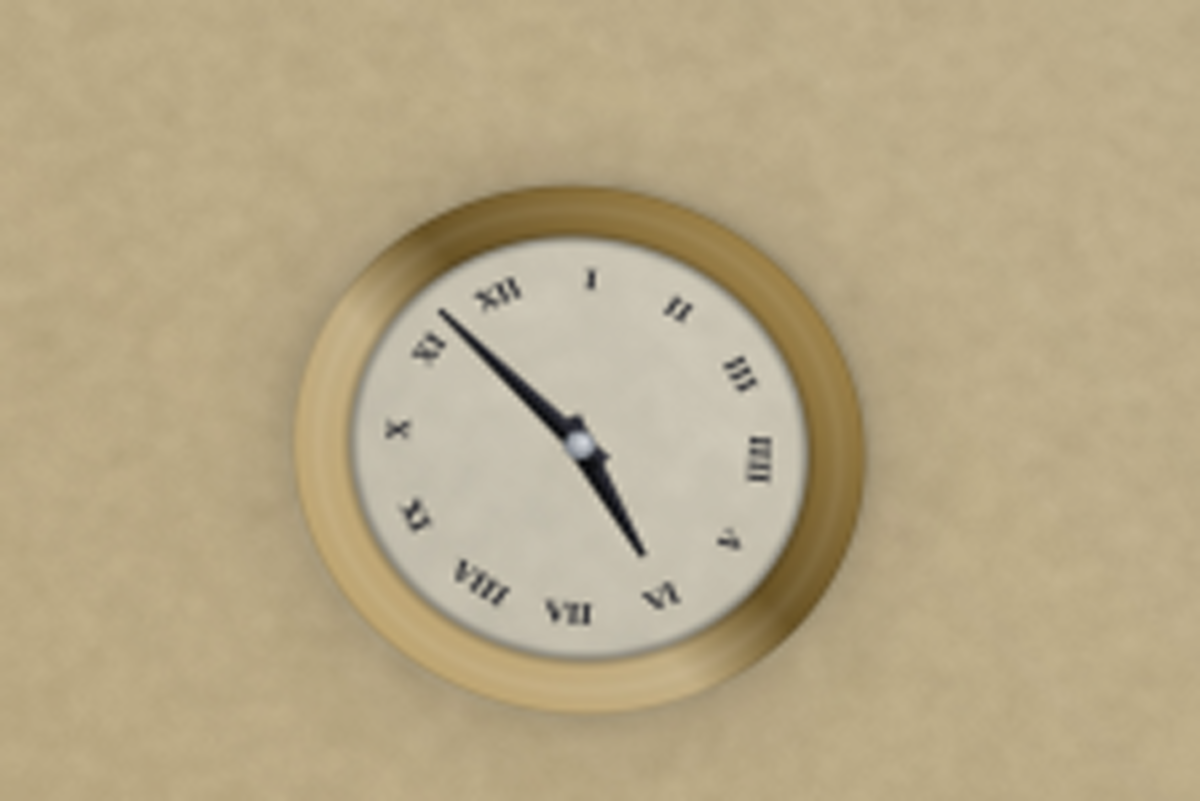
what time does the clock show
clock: 5:57
